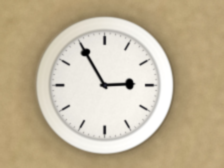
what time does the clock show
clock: 2:55
